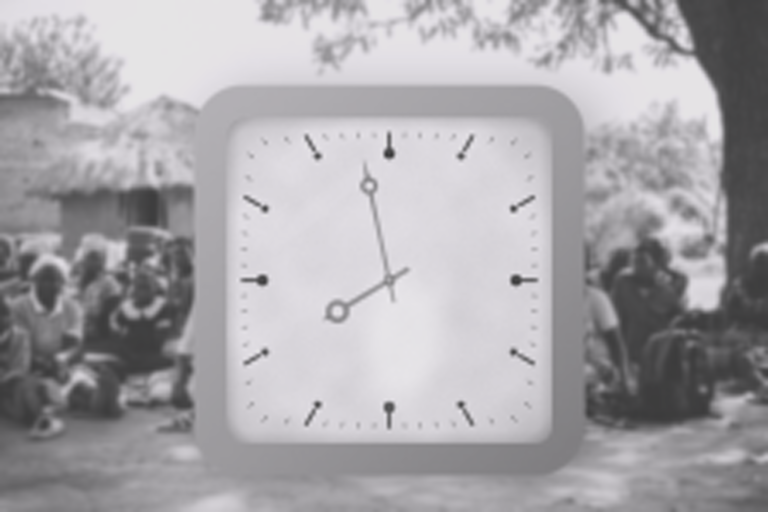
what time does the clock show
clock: 7:58
